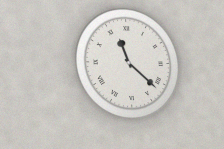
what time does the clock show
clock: 11:22
